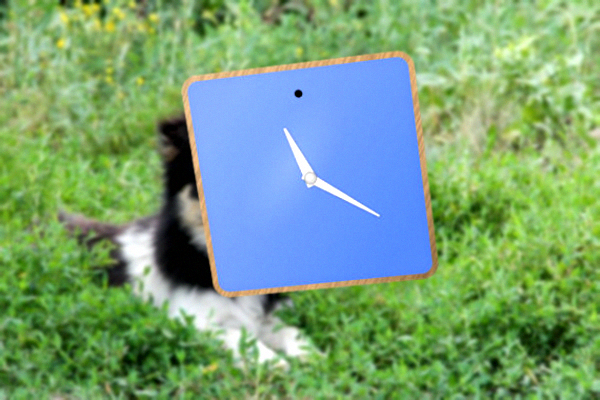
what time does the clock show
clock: 11:21
